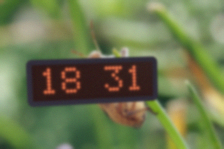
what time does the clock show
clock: 18:31
